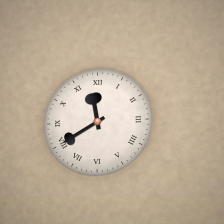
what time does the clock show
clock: 11:40
